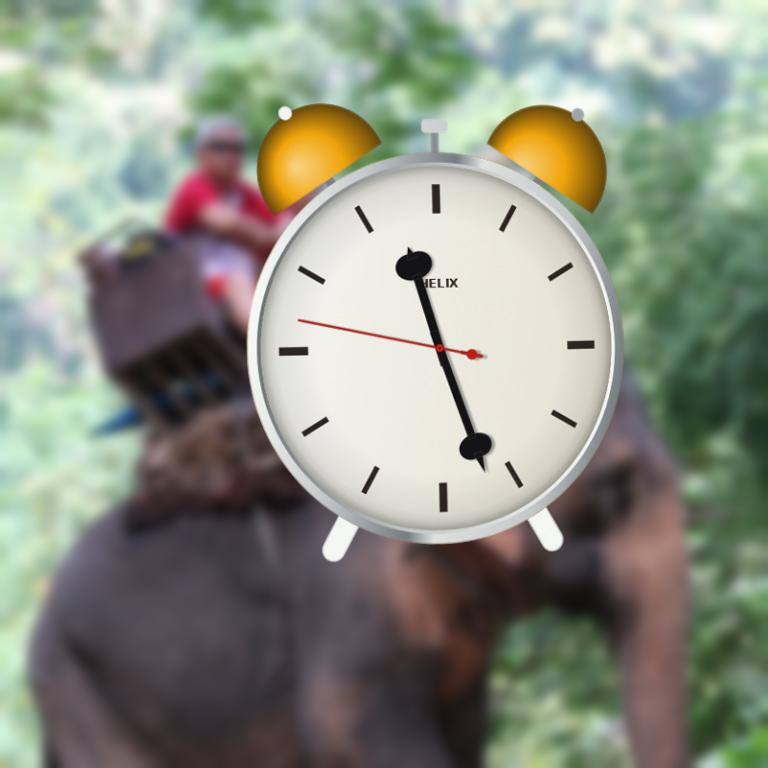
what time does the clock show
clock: 11:26:47
